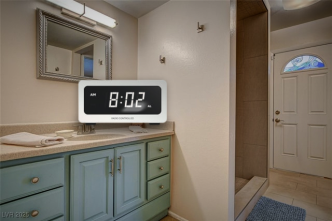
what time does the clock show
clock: 8:02
